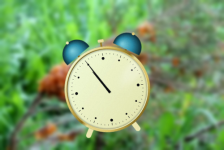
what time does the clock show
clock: 10:55
